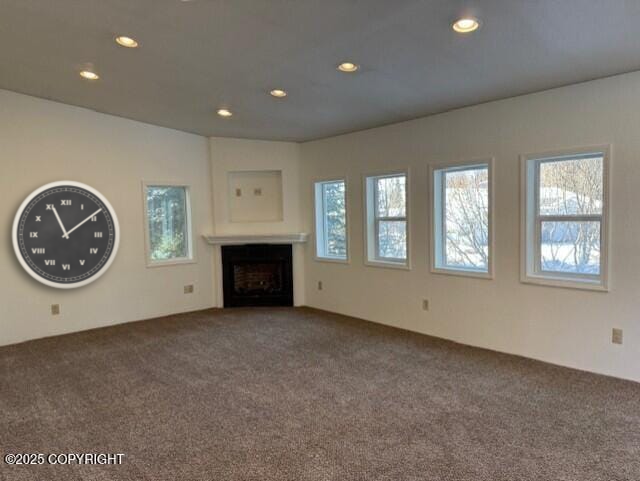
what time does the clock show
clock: 11:09
